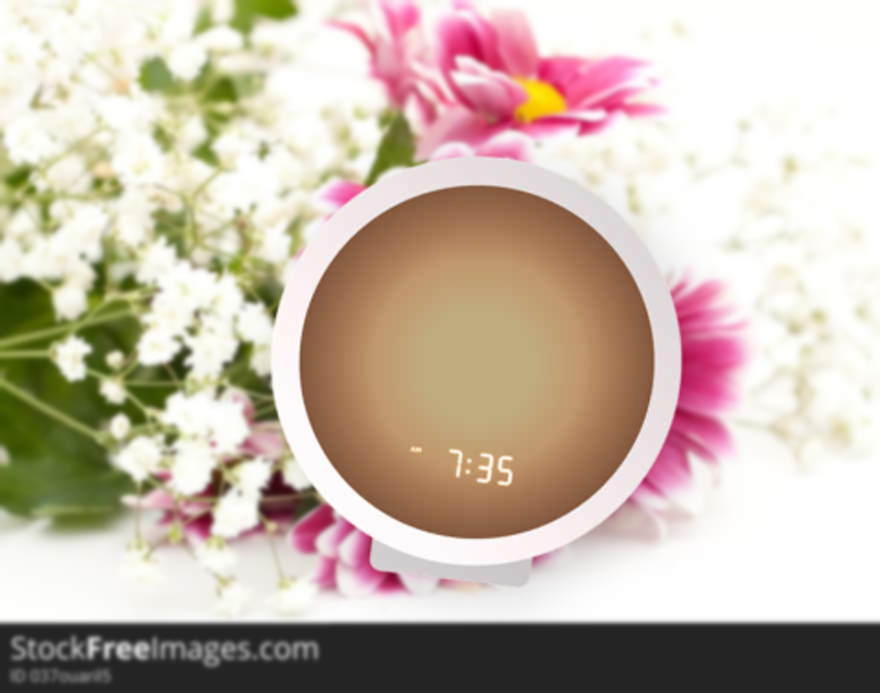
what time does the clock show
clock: 7:35
